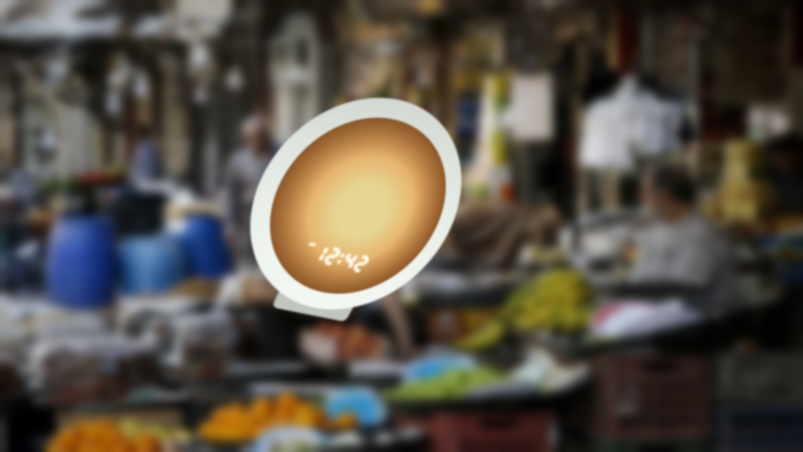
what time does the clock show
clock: 12:42
